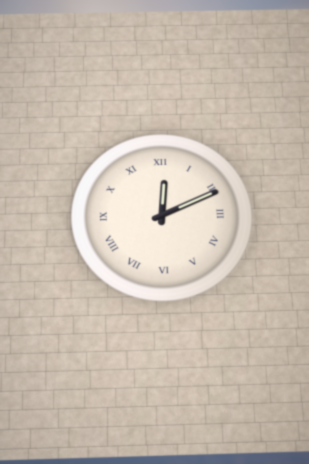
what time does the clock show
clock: 12:11
